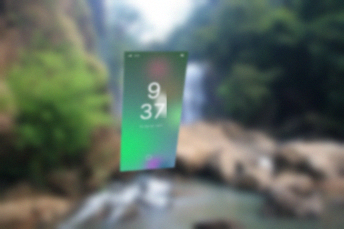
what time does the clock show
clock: 9:37
